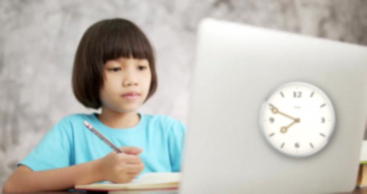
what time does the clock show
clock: 7:49
